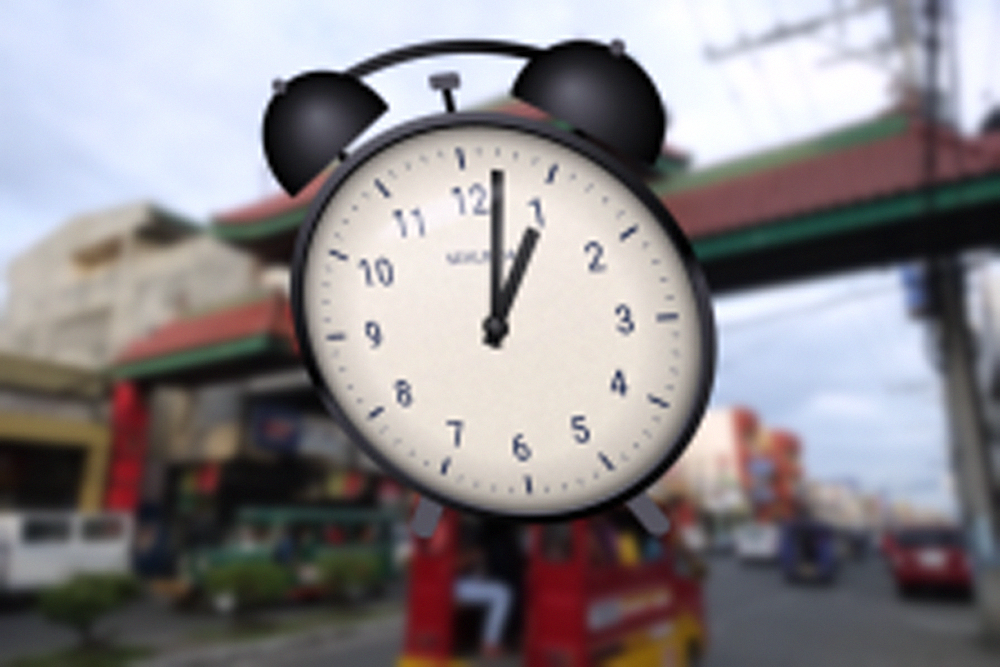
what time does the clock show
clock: 1:02
